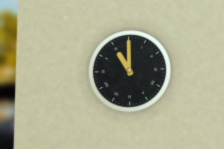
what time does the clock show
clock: 11:00
